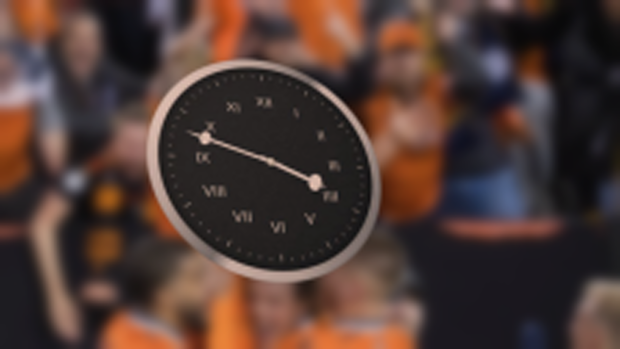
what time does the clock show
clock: 3:48
